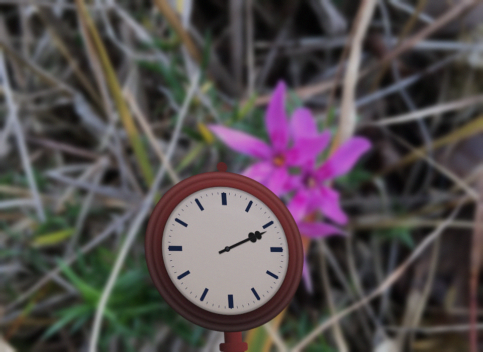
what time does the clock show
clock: 2:11
